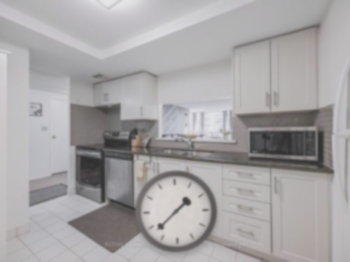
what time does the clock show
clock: 1:38
